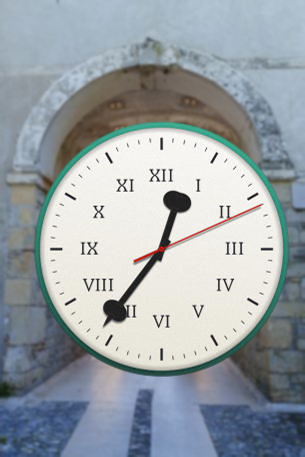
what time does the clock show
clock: 12:36:11
